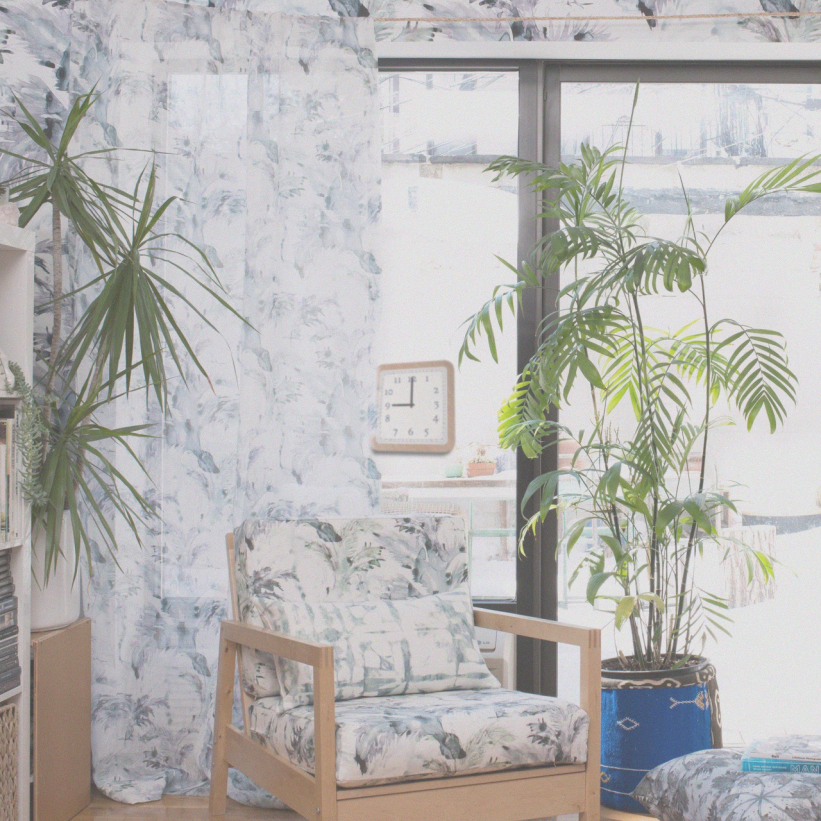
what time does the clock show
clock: 9:00
